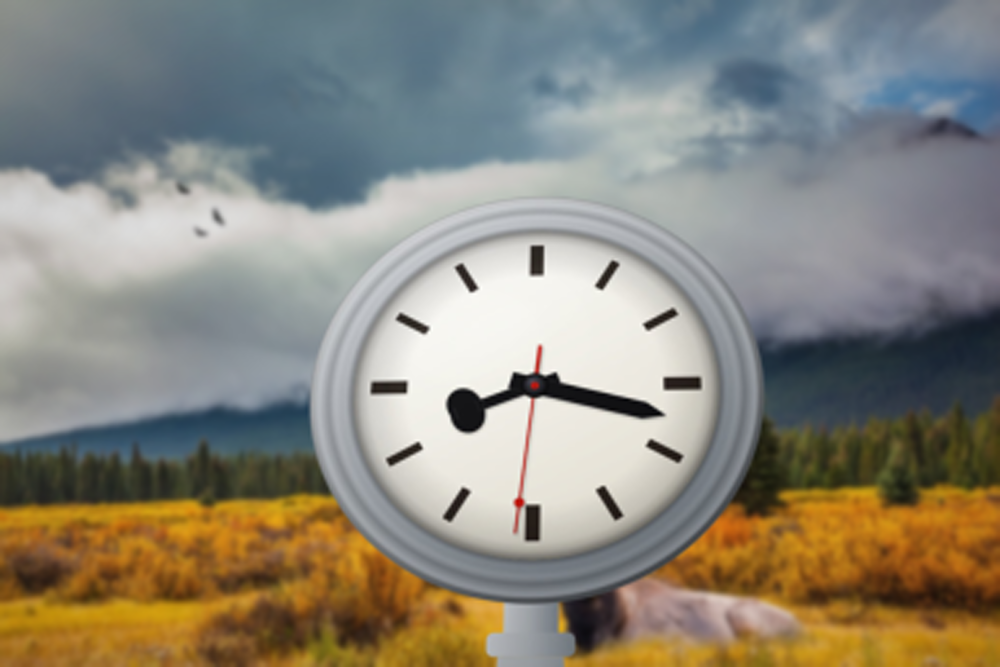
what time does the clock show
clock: 8:17:31
